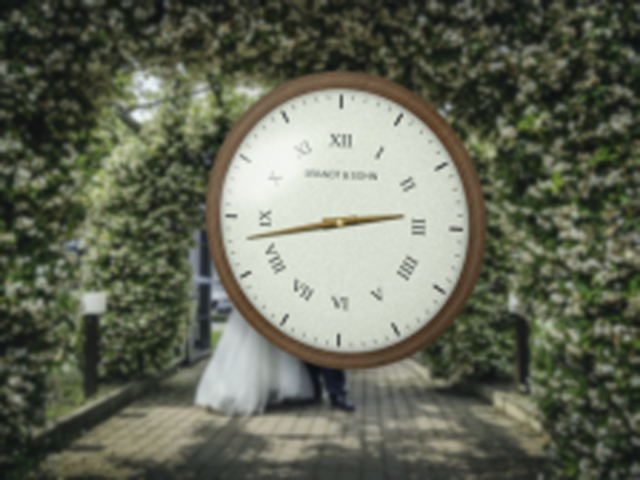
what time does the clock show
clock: 2:43
